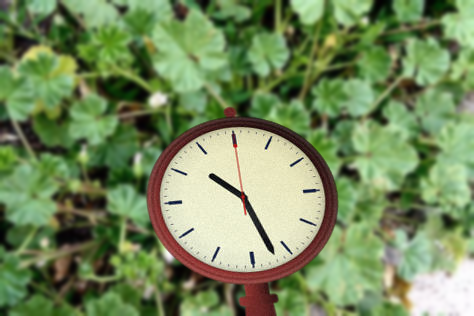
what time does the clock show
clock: 10:27:00
